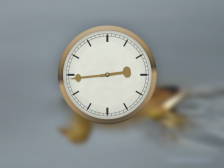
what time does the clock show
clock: 2:44
